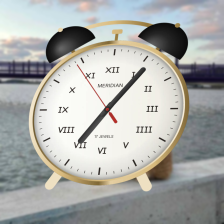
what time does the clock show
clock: 7:05:54
